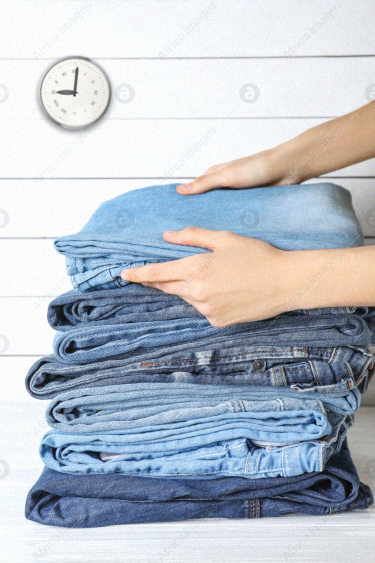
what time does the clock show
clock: 9:01
